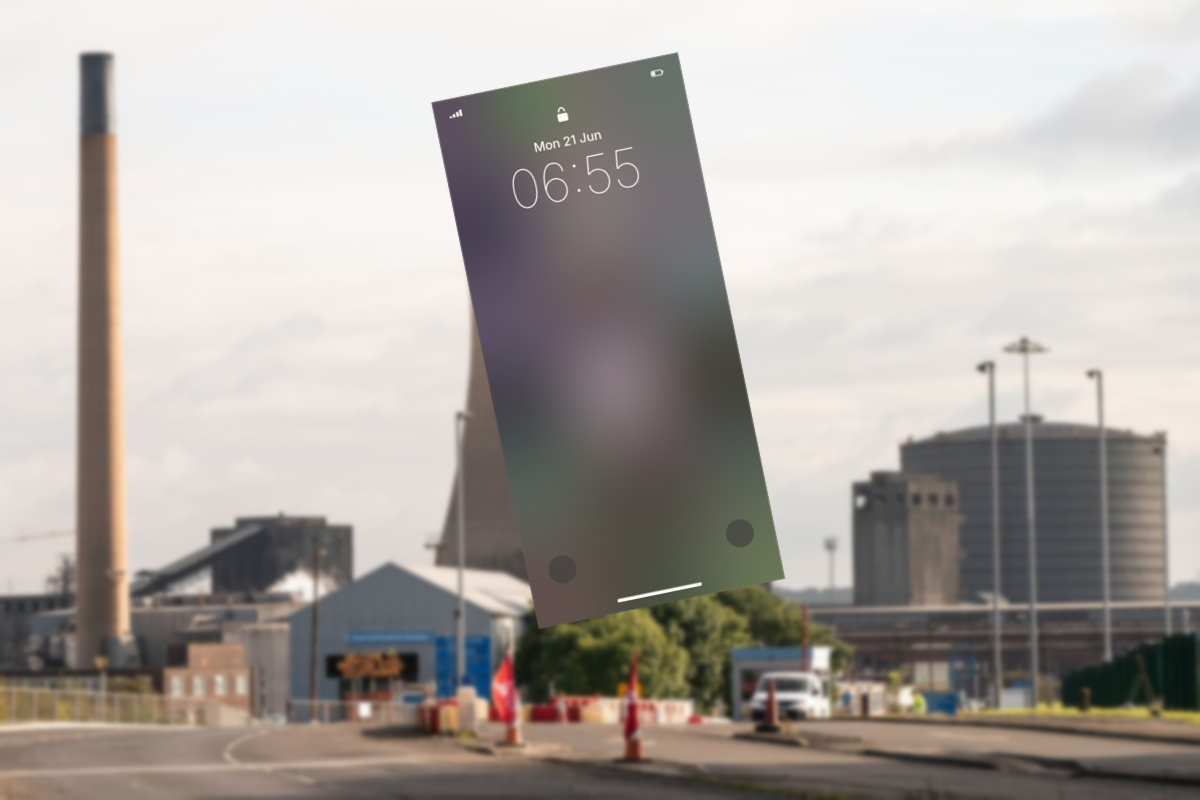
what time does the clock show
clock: 6:55
